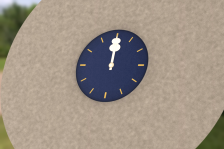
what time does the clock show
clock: 12:00
